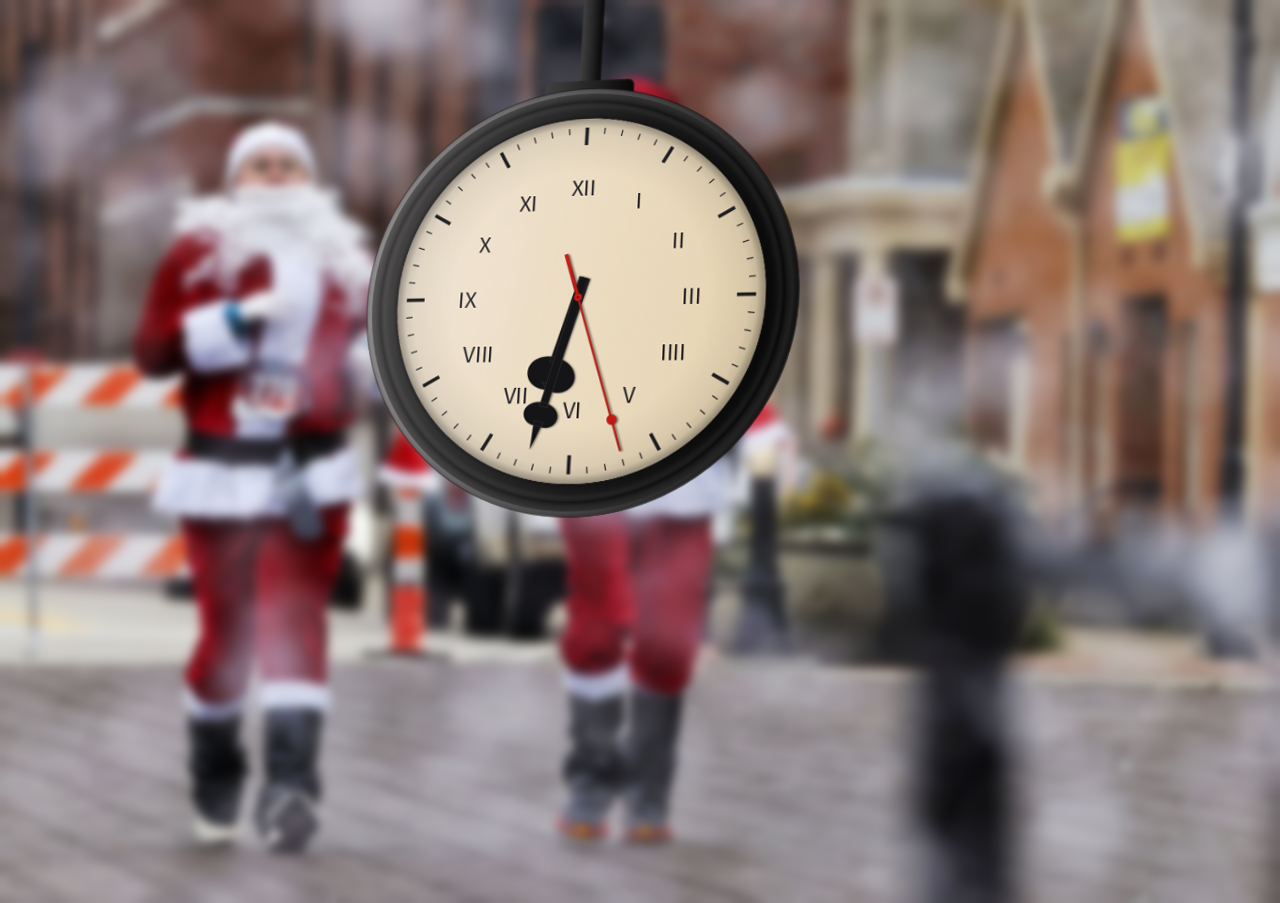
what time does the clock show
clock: 6:32:27
